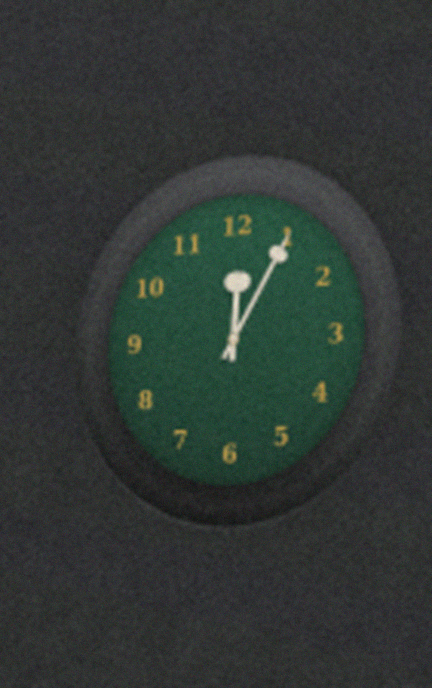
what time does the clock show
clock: 12:05
